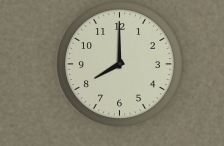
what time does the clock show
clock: 8:00
